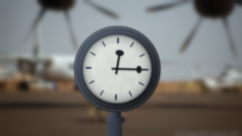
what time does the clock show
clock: 12:15
